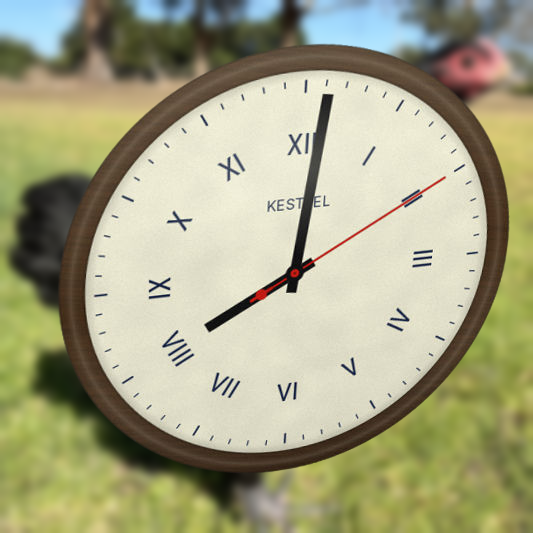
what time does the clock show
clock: 8:01:10
